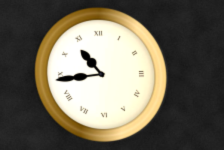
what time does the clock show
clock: 10:44
